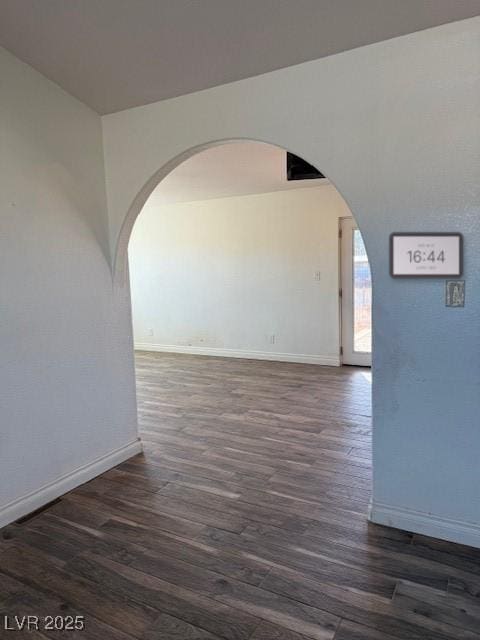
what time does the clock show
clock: 16:44
